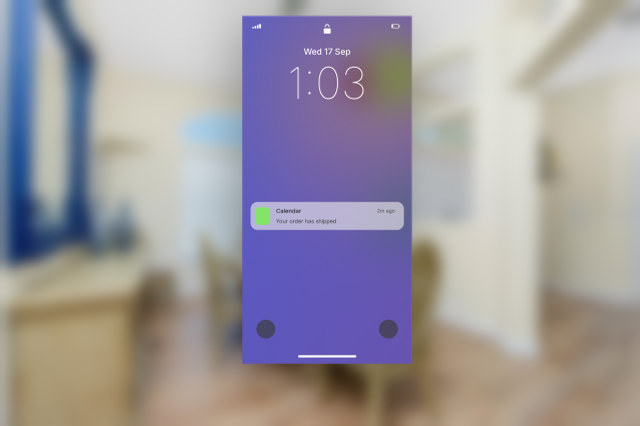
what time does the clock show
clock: 1:03
